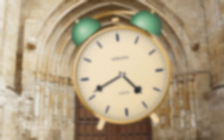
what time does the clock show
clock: 4:41
